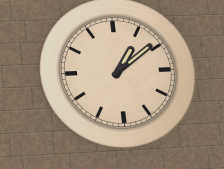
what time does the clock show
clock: 1:09
